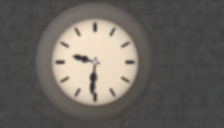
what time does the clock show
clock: 9:31
